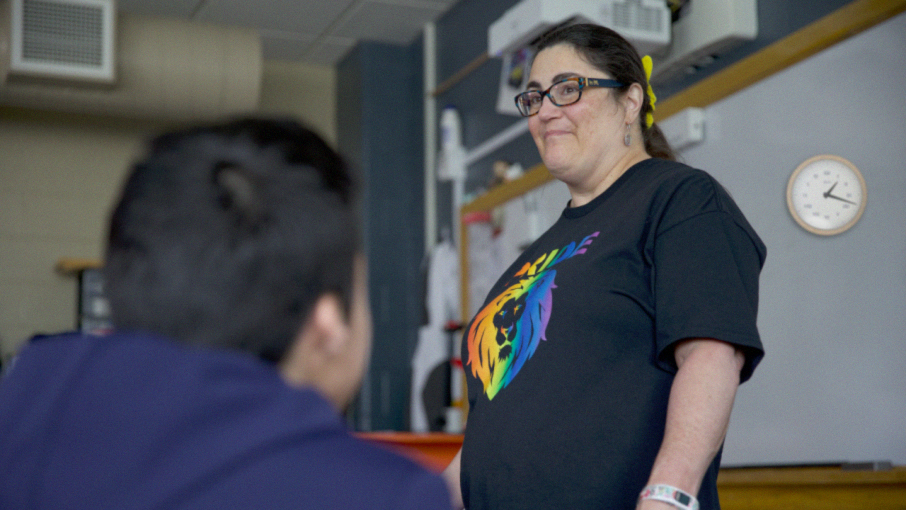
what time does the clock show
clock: 1:18
